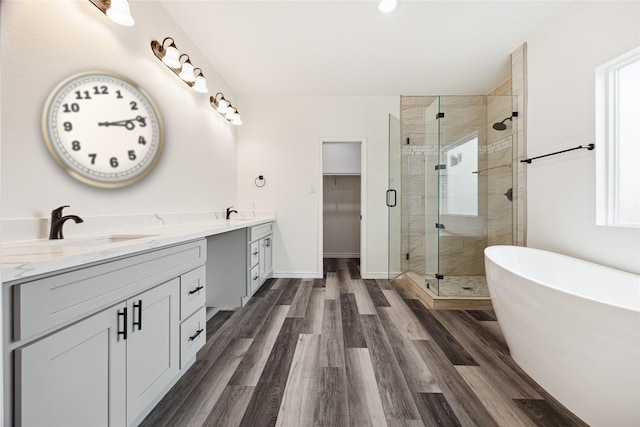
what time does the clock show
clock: 3:14
